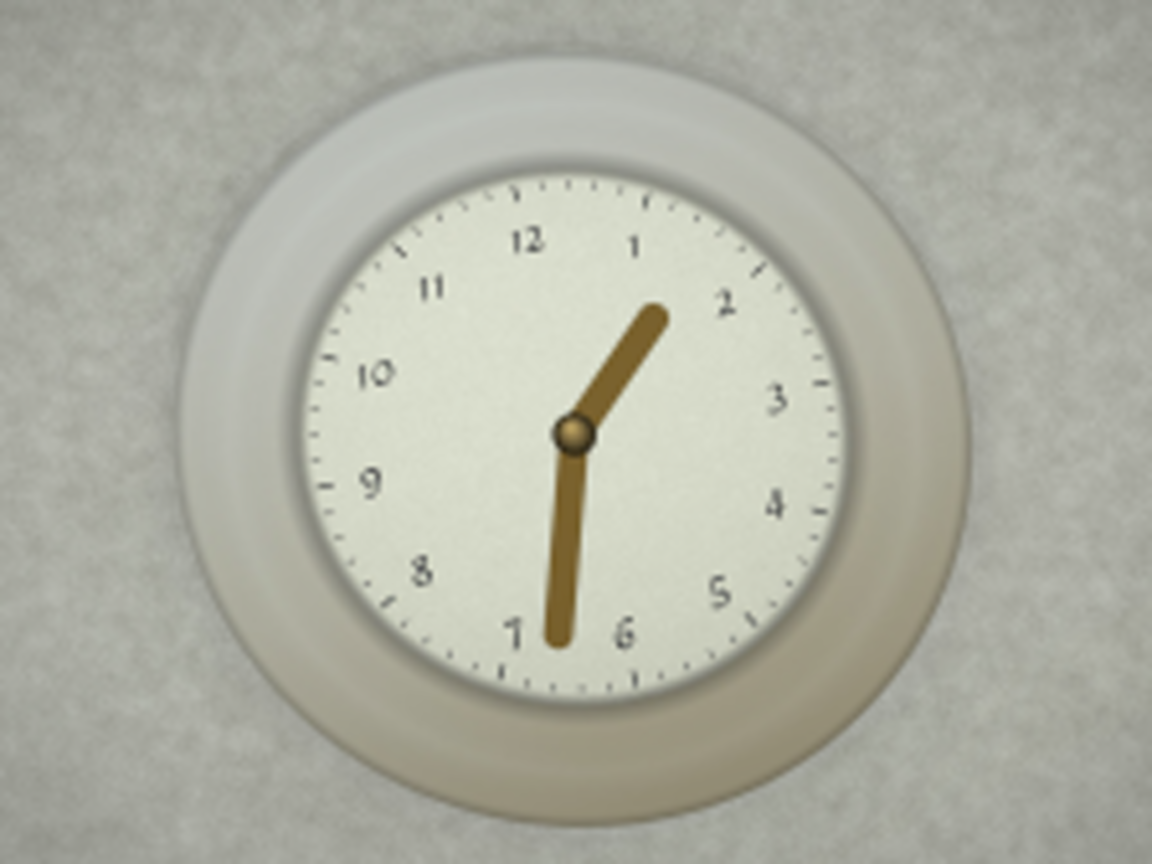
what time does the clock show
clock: 1:33
